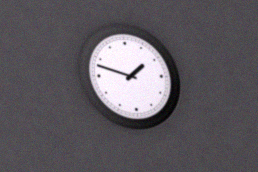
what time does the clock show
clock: 1:48
